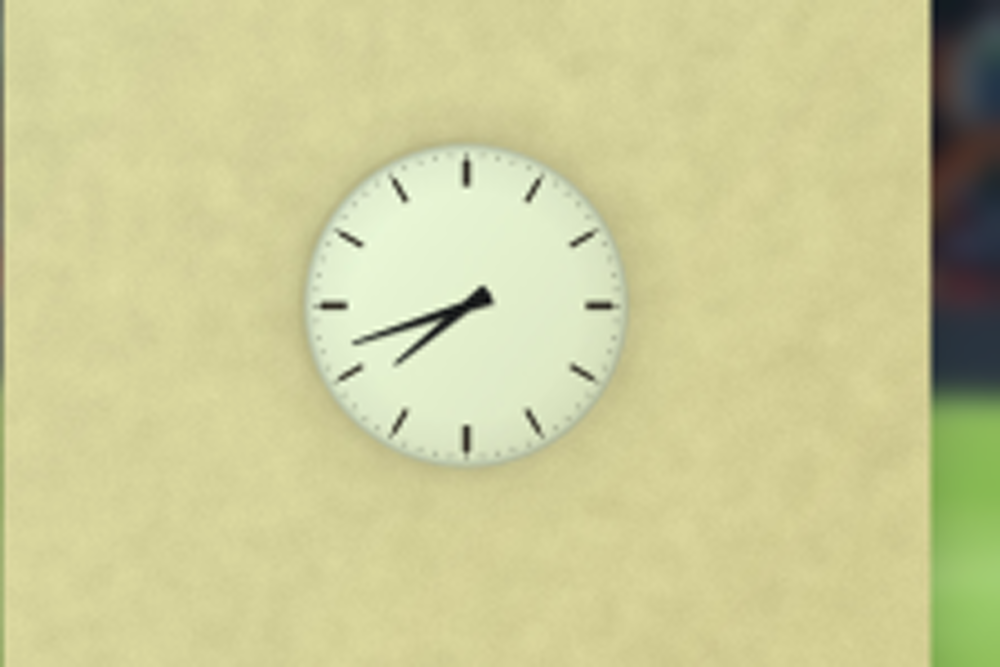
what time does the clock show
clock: 7:42
